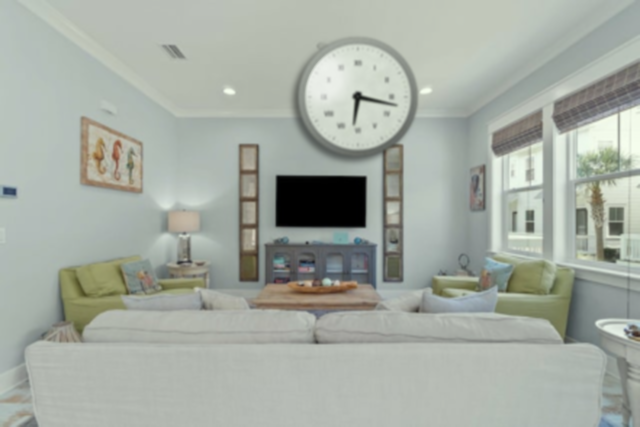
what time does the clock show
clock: 6:17
